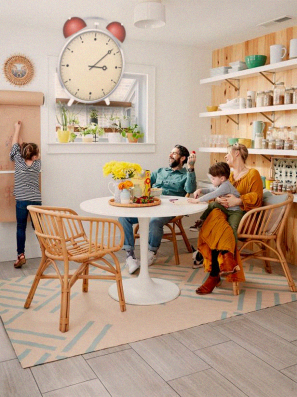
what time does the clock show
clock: 3:08
